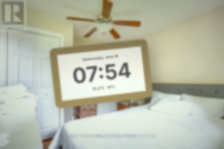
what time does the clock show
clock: 7:54
